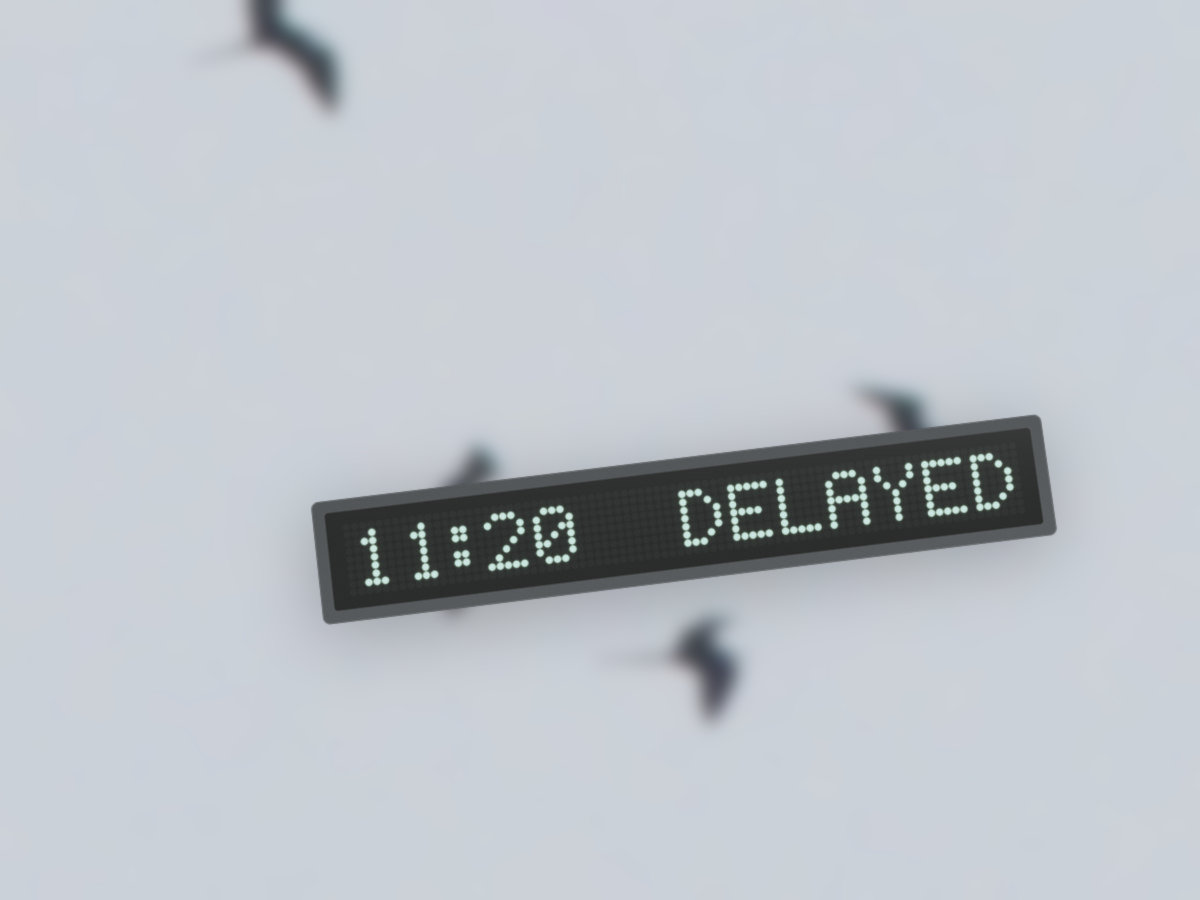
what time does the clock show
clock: 11:20
